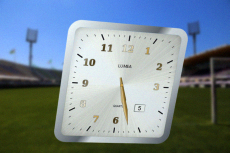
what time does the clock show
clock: 5:27
